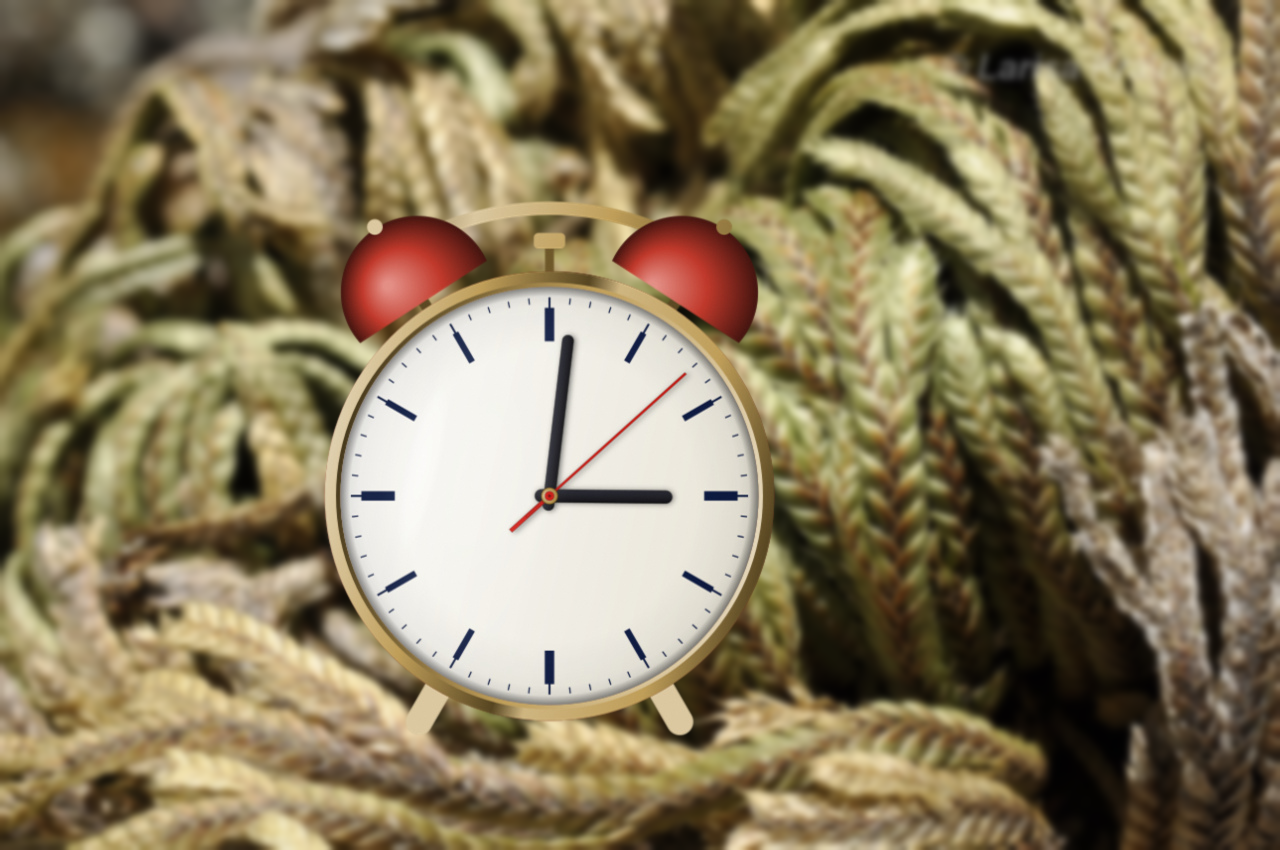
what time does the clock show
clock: 3:01:08
